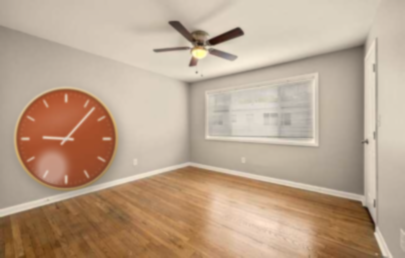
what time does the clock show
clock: 9:07
